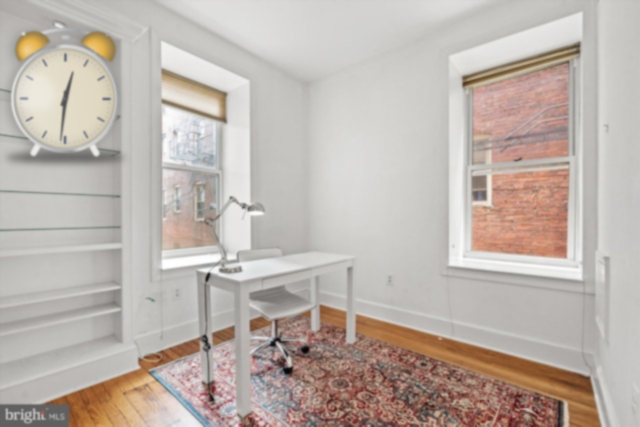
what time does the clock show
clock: 12:31
